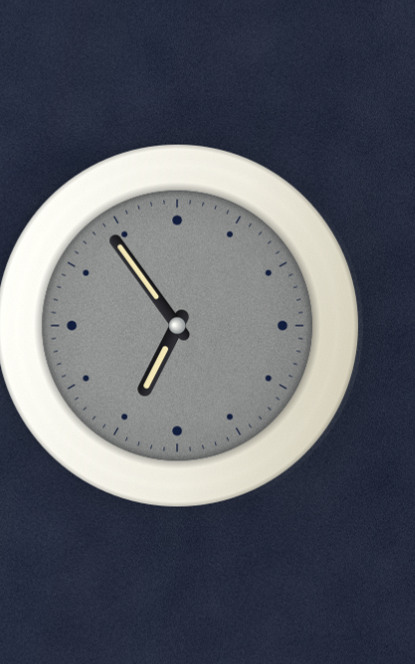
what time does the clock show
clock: 6:54
